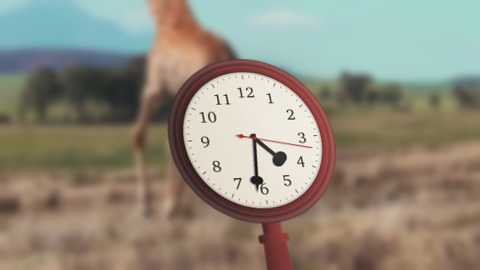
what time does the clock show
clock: 4:31:17
